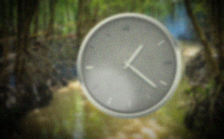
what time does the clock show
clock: 1:22
